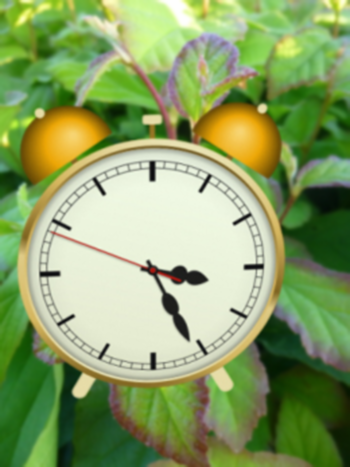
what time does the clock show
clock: 3:25:49
